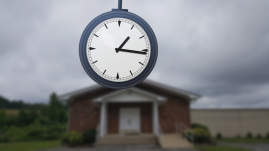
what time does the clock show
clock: 1:16
